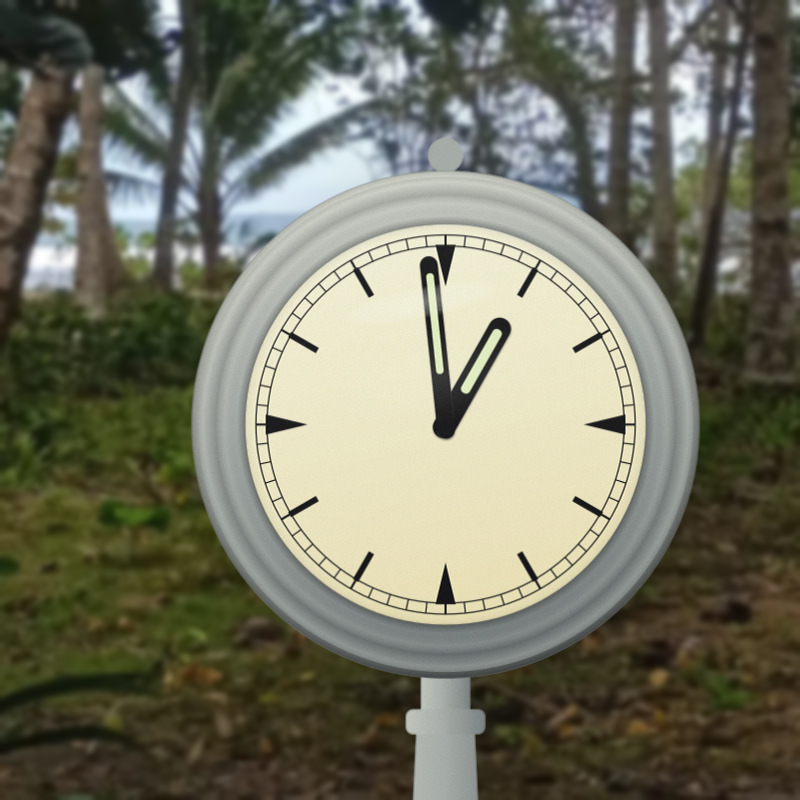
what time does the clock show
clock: 12:59
